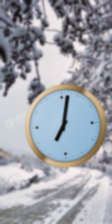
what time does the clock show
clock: 7:02
